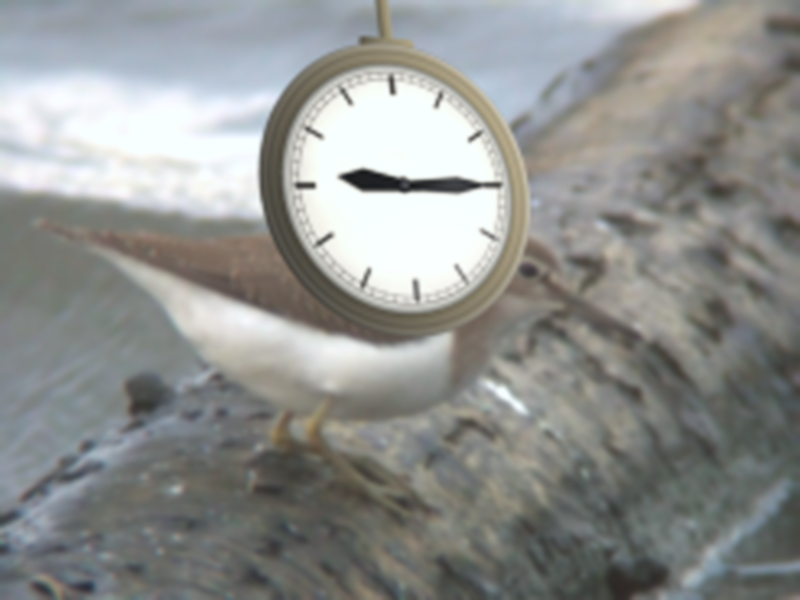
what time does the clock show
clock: 9:15
